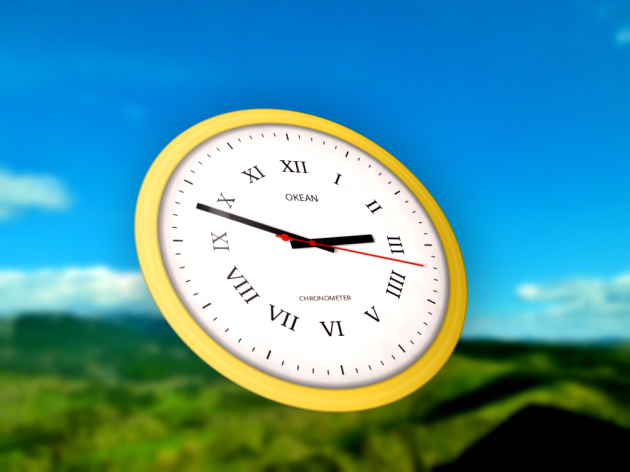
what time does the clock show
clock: 2:48:17
